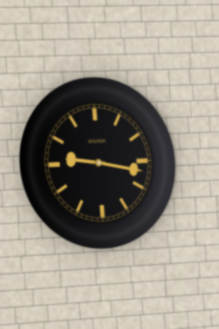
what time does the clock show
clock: 9:17
